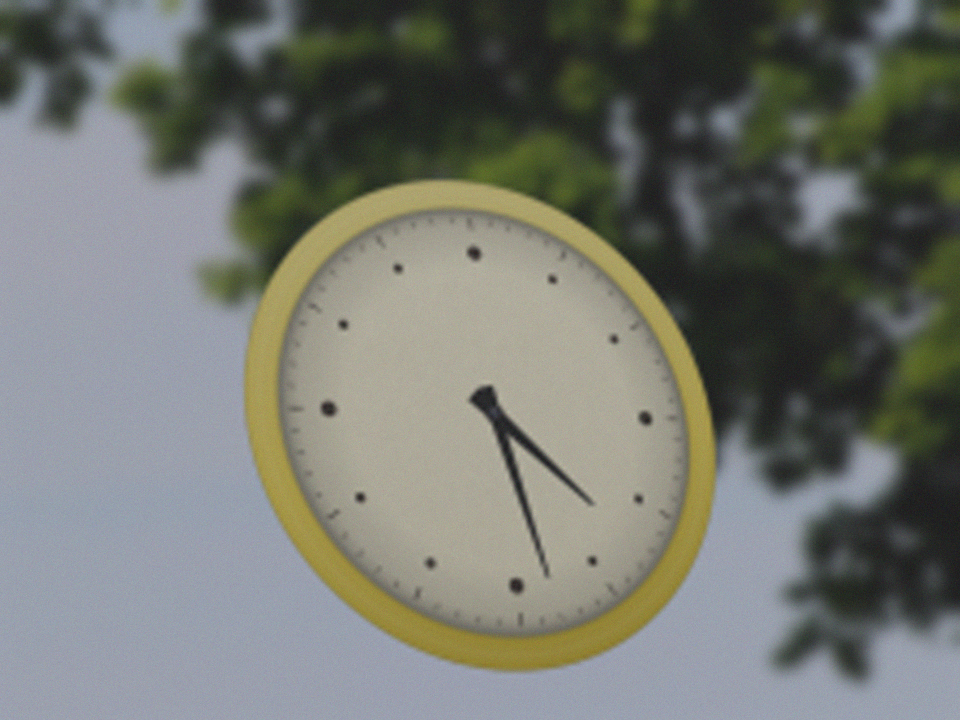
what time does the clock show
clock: 4:28
